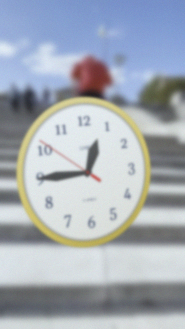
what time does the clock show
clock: 12:44:51
